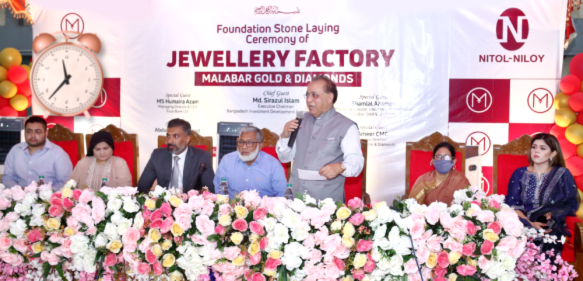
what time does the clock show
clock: 11:37
